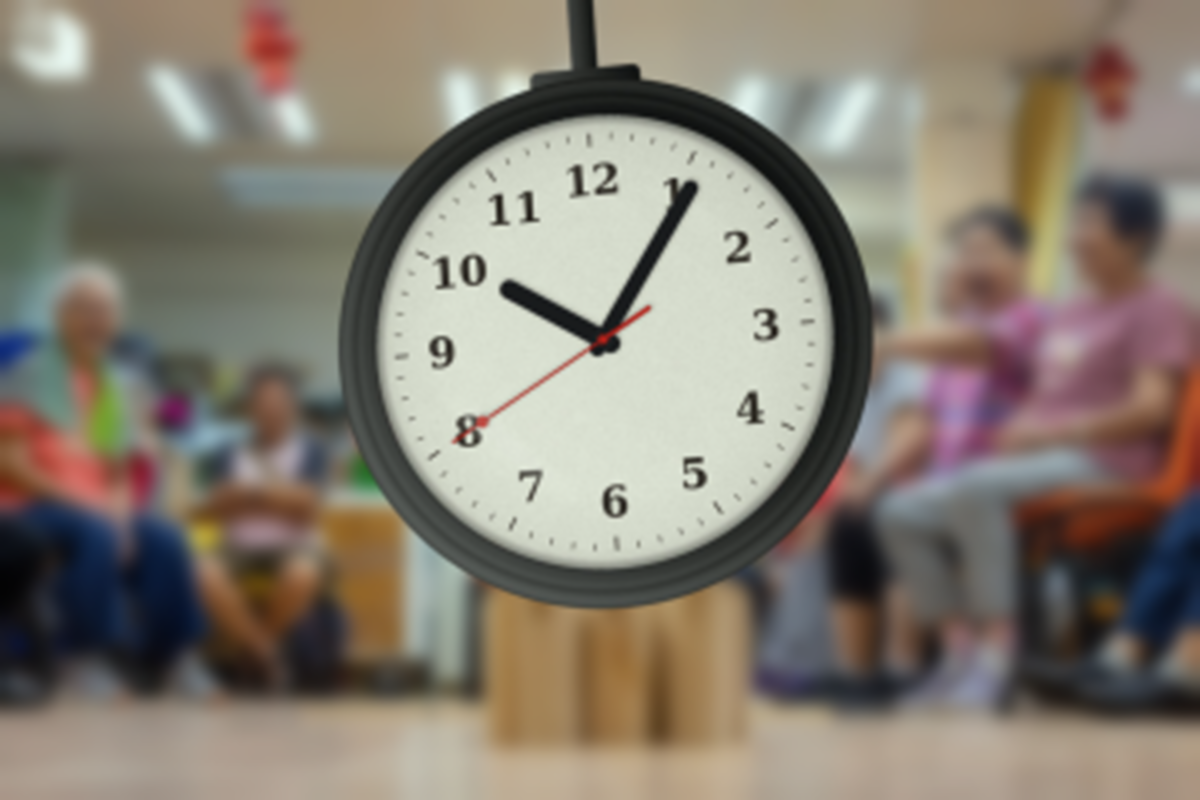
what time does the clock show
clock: 10:05:40
